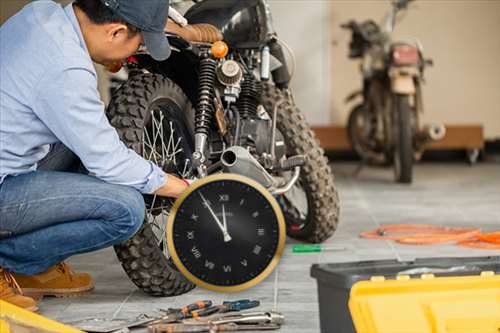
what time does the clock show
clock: 11:55
